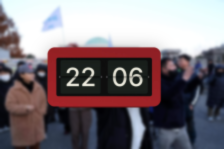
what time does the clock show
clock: 22:06
